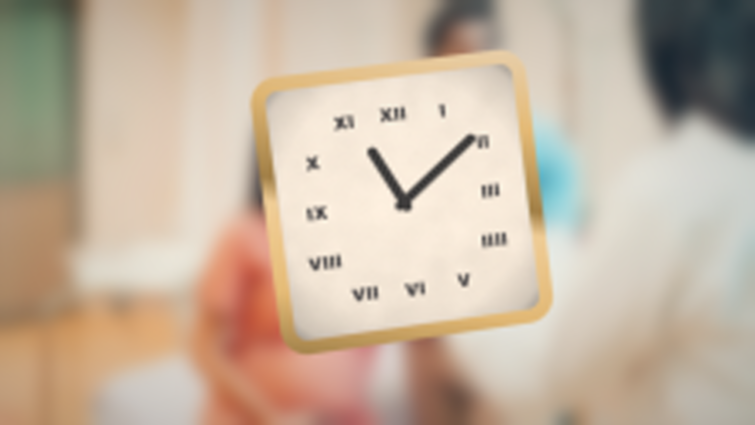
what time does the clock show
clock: 11:09
